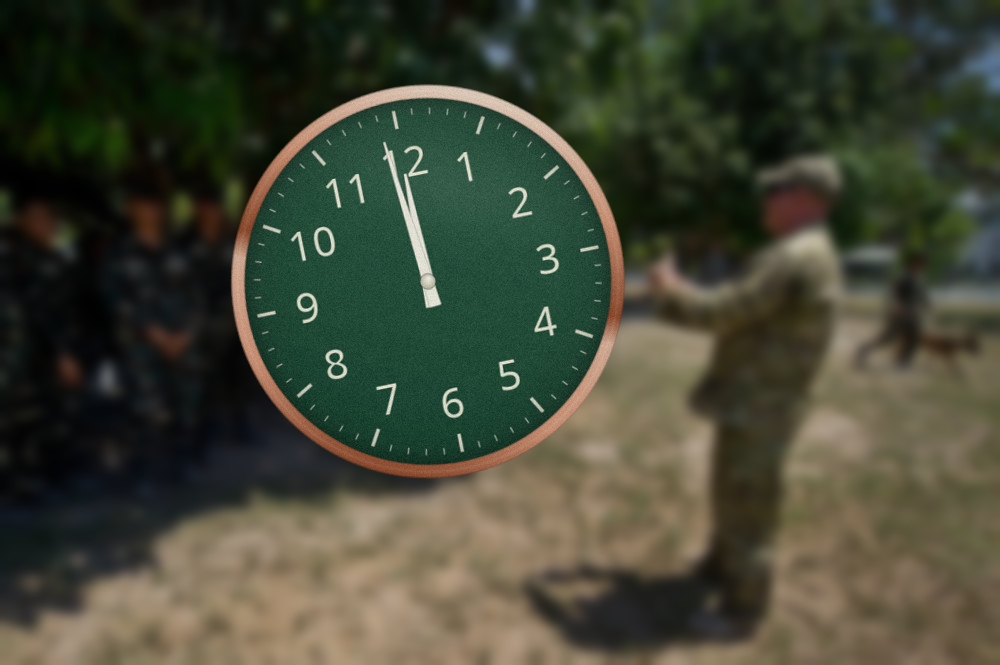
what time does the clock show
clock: 11:59
